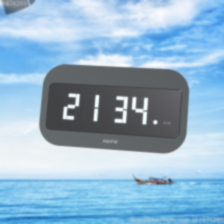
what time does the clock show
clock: 21:34
